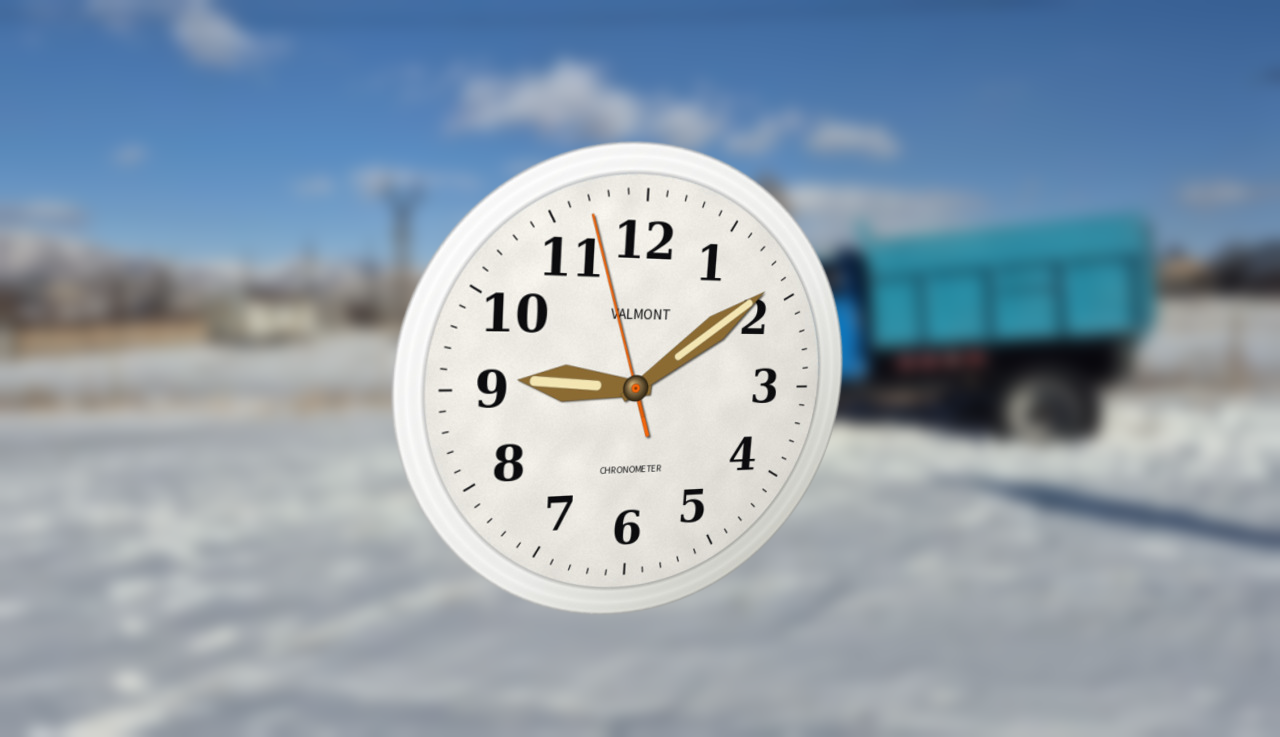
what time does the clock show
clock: 9:08:57
